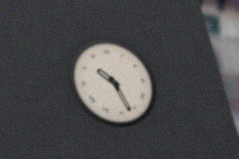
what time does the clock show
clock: 10:27
